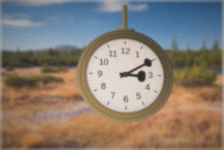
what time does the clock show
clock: 3:10
